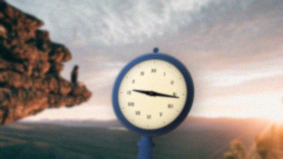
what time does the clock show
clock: 9:16
